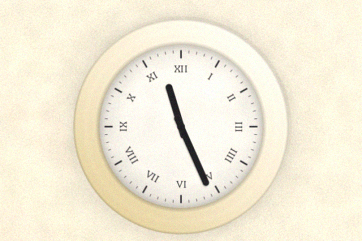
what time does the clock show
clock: 11:26
